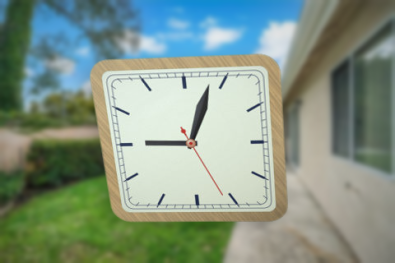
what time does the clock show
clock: 9:03:26
